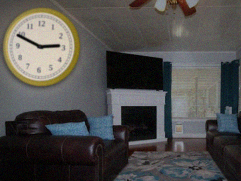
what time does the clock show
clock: 2:49
